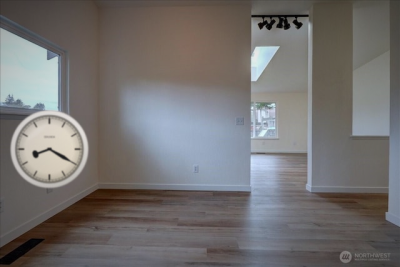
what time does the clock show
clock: 8:20
